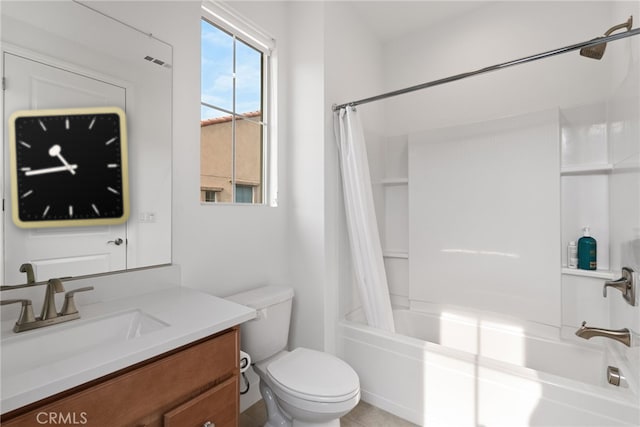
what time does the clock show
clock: 10:44
